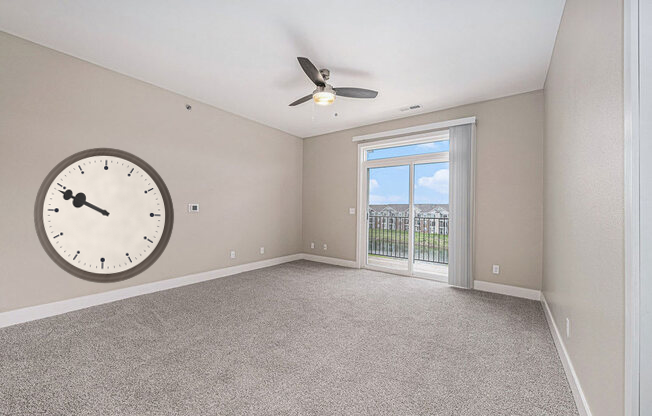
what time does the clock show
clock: 9:49
